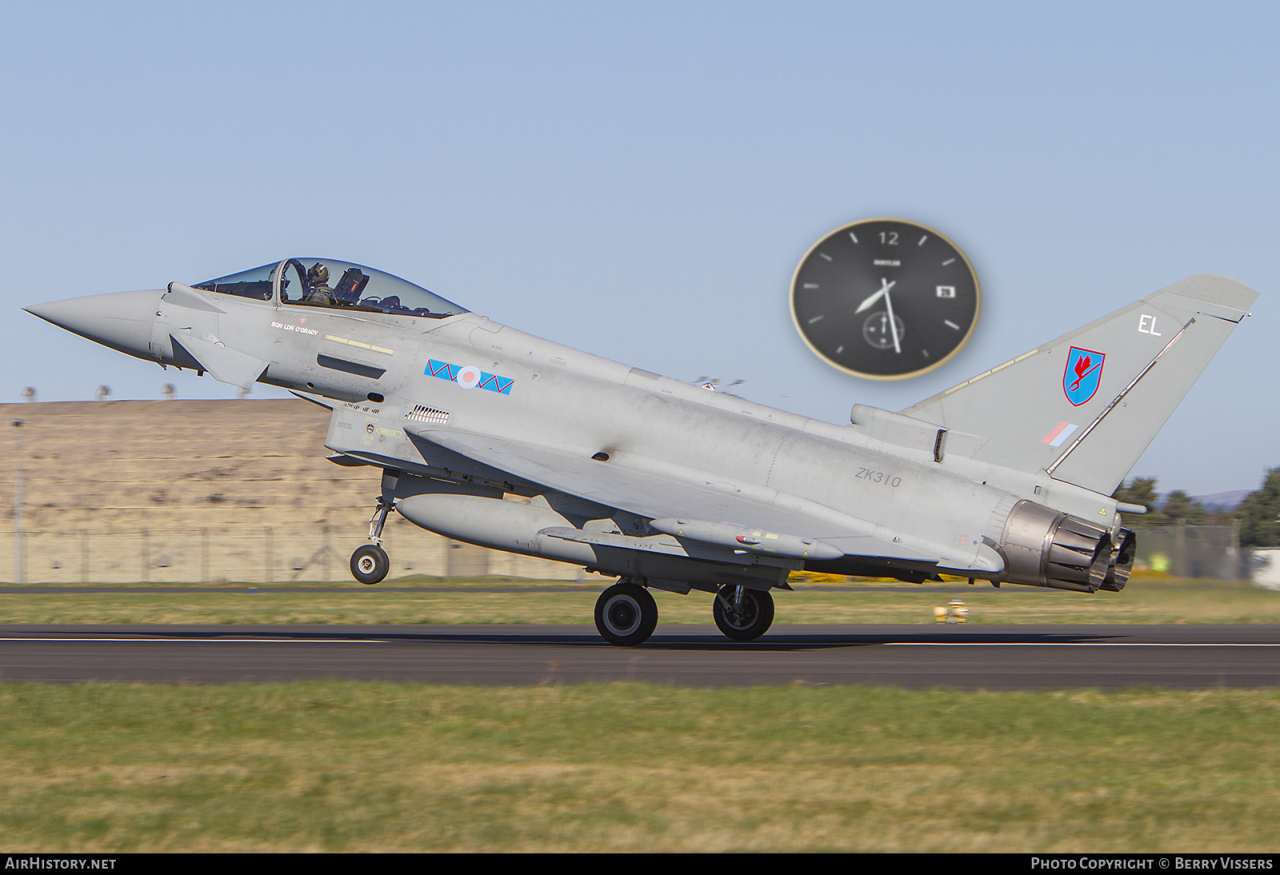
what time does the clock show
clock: 7:28
